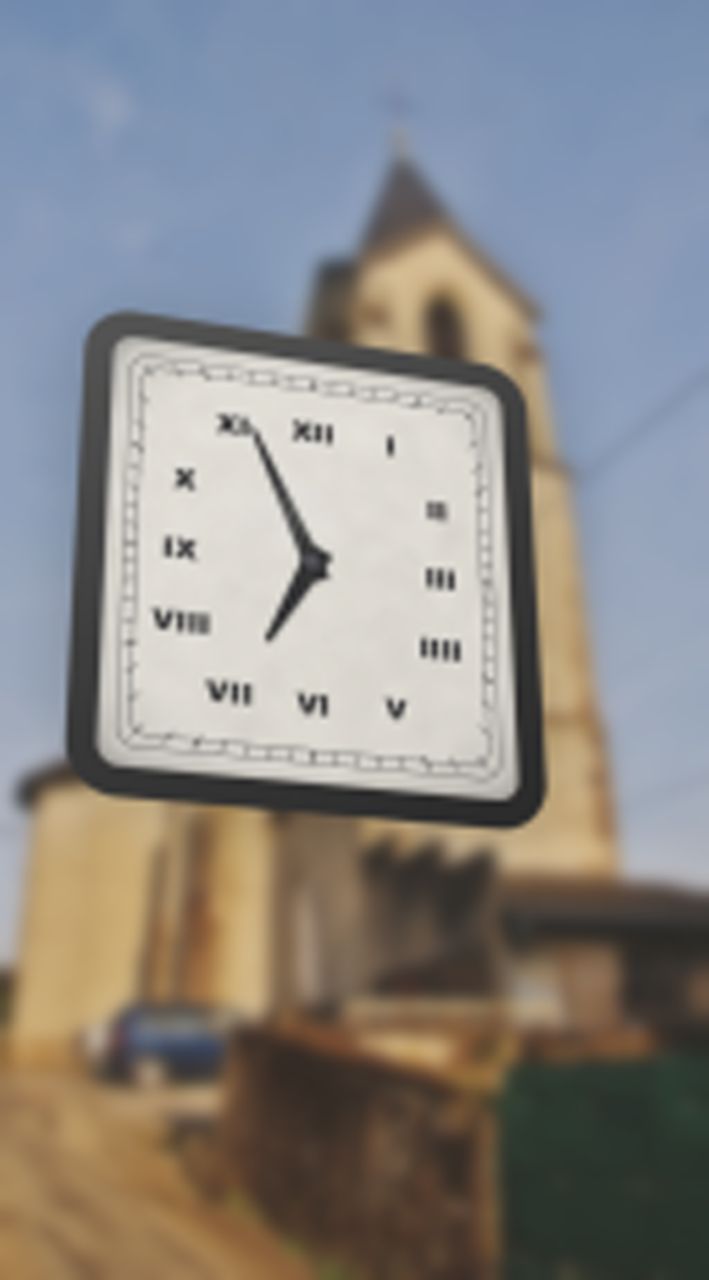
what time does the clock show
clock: 6:56
